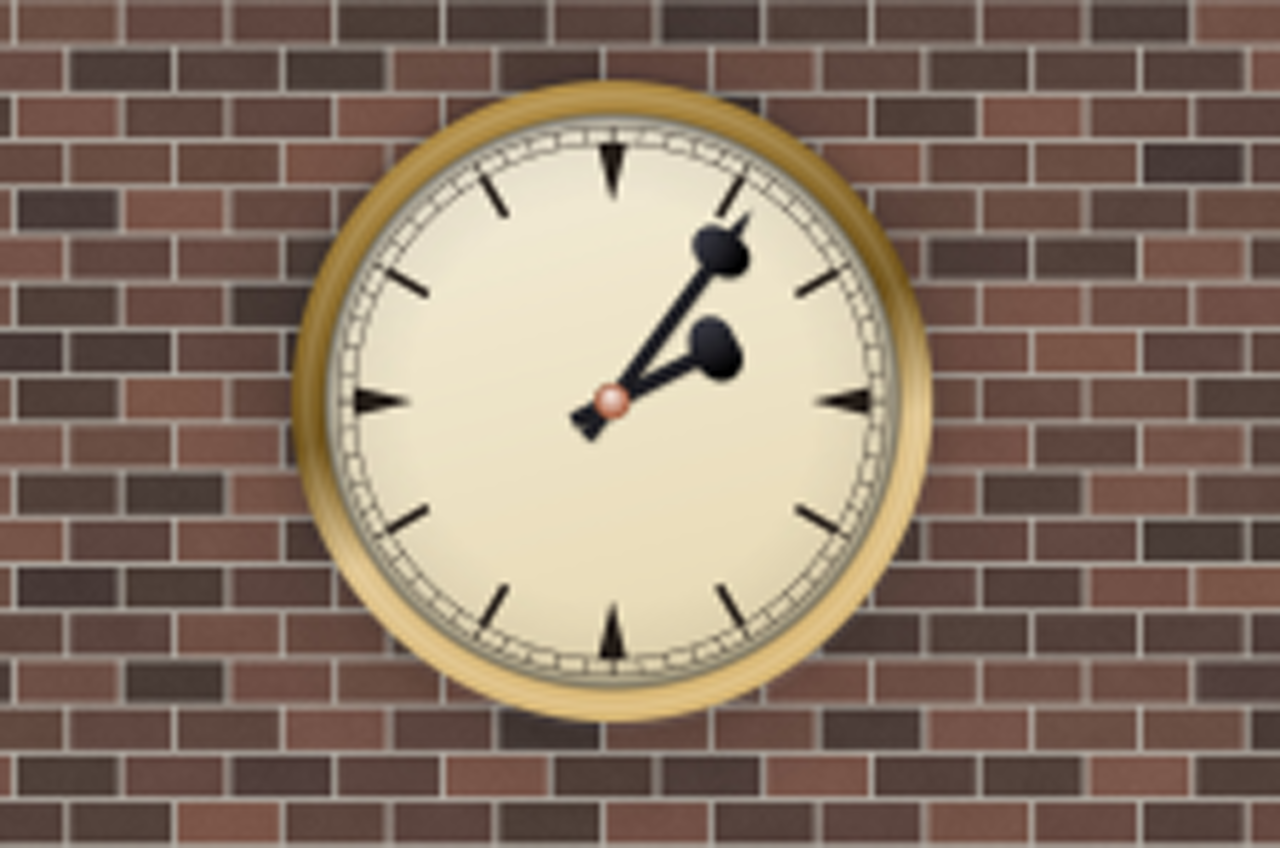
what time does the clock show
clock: 2:06
